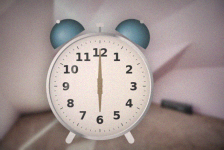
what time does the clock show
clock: 6:00
